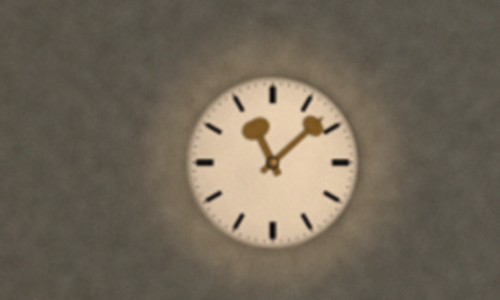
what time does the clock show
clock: 11:08
